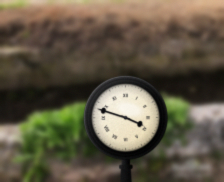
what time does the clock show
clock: 3:48
